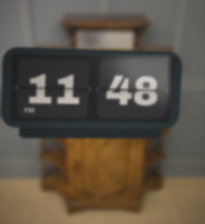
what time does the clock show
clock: 11:48
